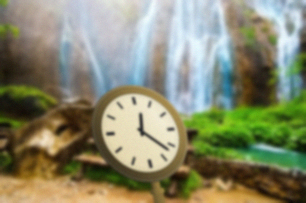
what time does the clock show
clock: 12:22
